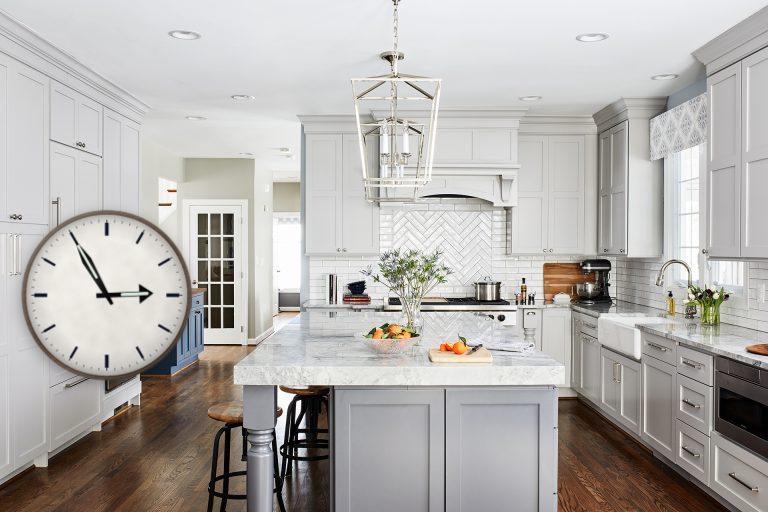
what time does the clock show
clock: 2:55
